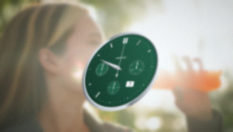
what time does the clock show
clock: 9:49
